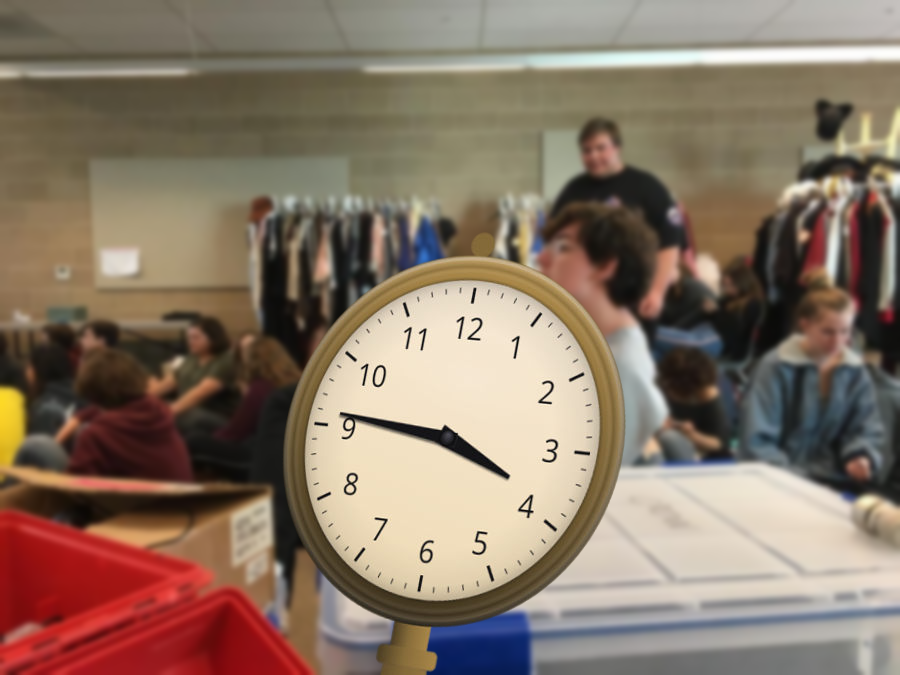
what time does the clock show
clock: 3:46
